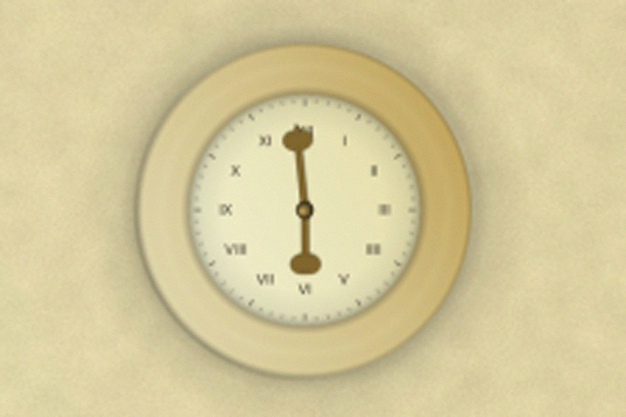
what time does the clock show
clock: 5:59
